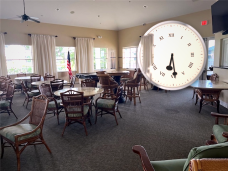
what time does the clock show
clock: 6:29
